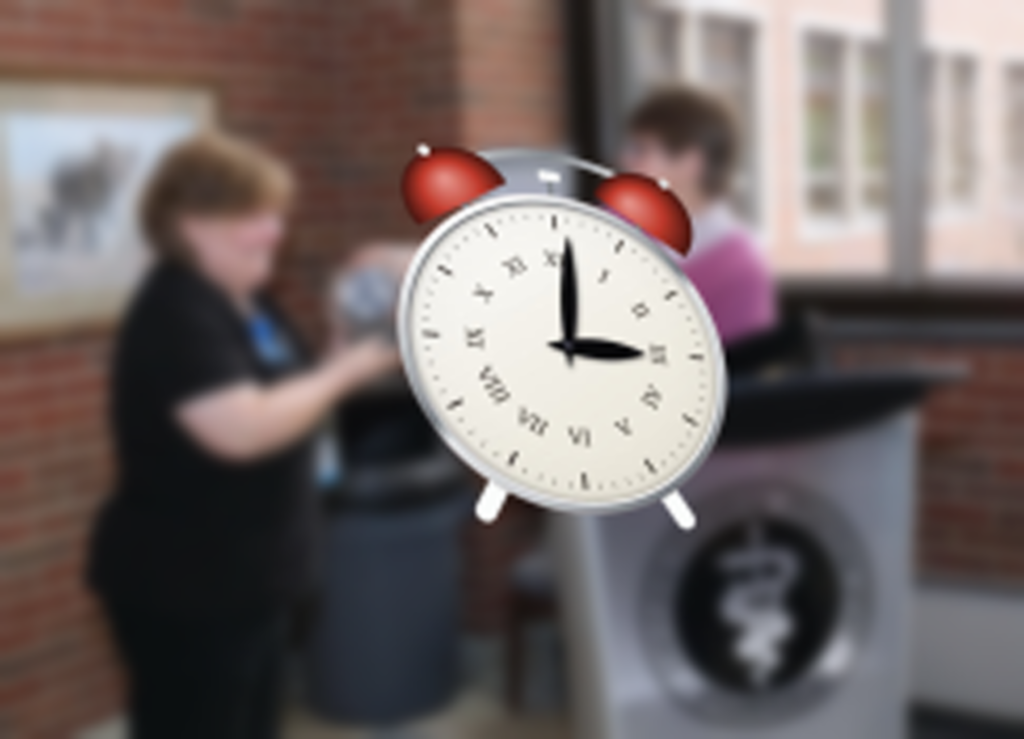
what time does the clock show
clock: 3:01
